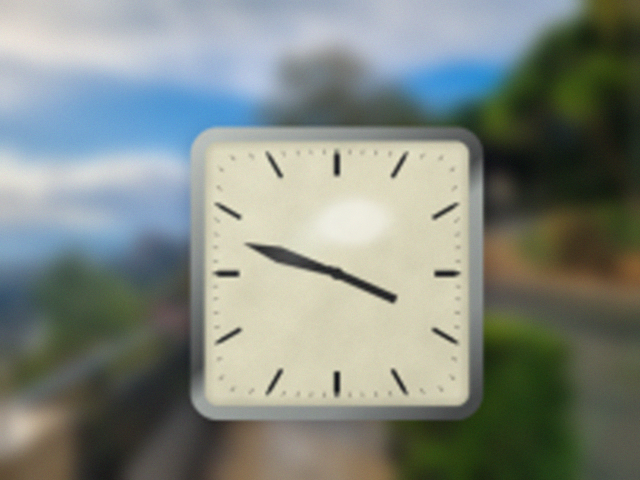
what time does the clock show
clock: 3:48
